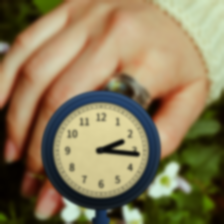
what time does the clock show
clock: 2:16
